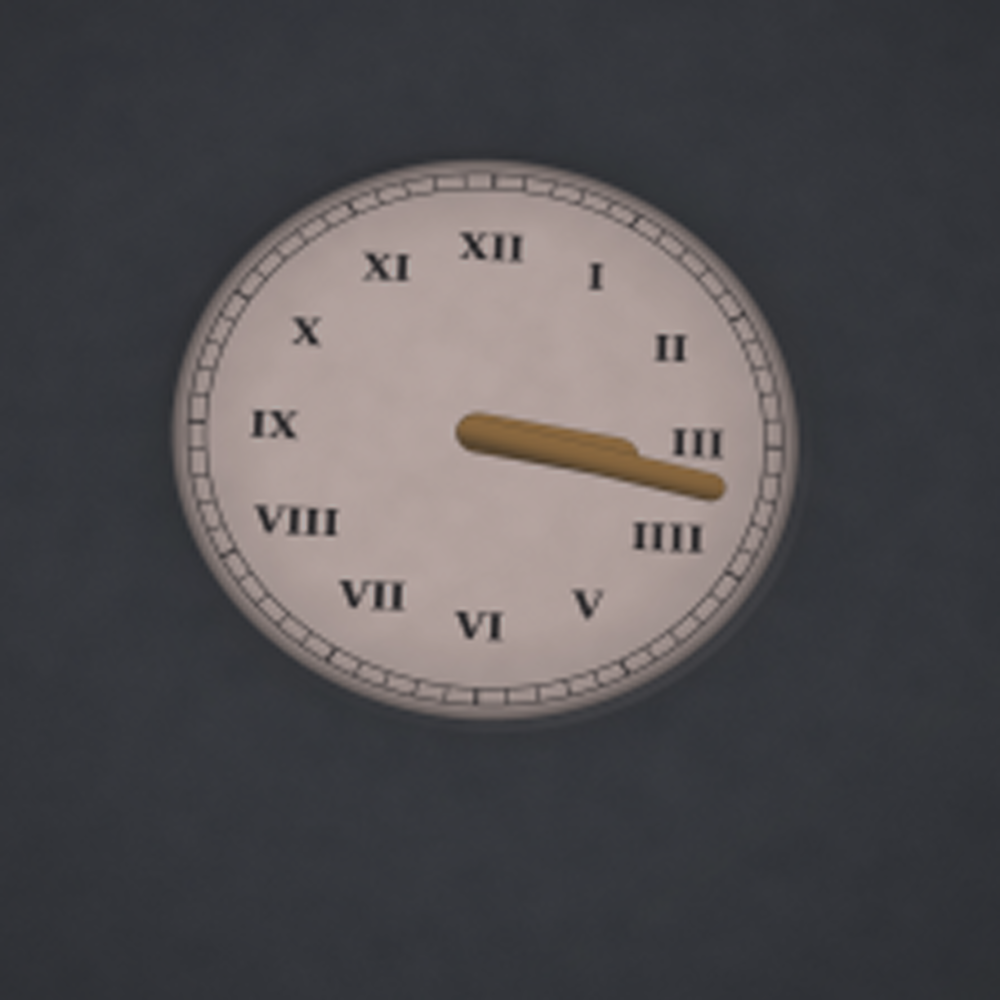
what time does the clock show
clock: 3:17
